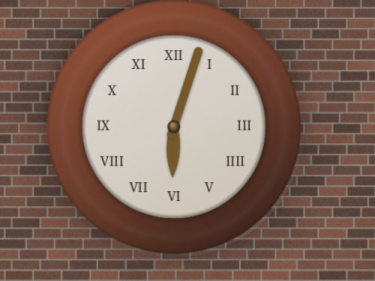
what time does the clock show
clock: 6:03
